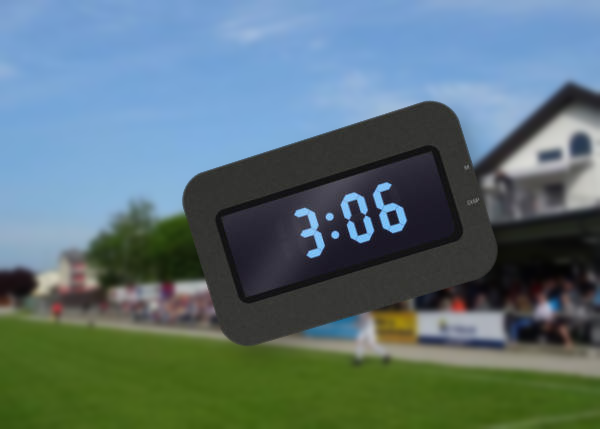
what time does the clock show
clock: 3:06
